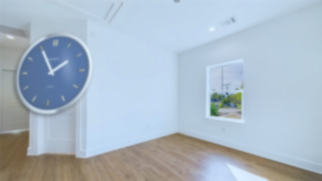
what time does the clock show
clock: 1:55
